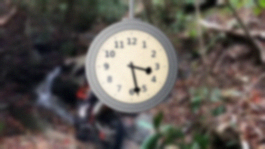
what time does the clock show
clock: 3:28
